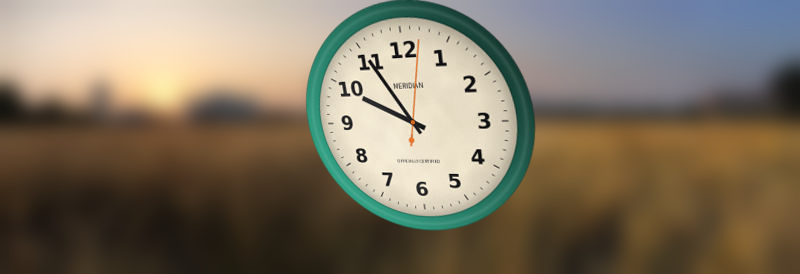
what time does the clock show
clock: 9:55:02
